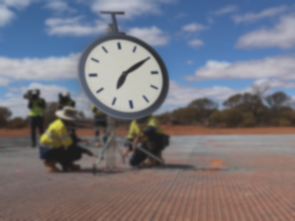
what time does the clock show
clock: 7:10
